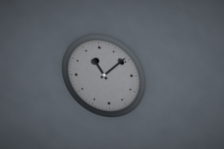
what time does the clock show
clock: 11:09
